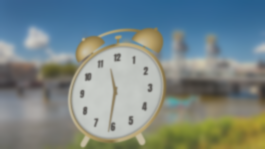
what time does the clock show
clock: 11:31
